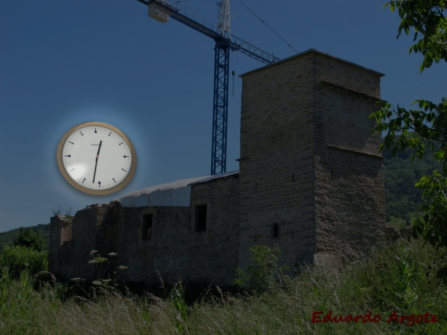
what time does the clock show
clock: 12:32
